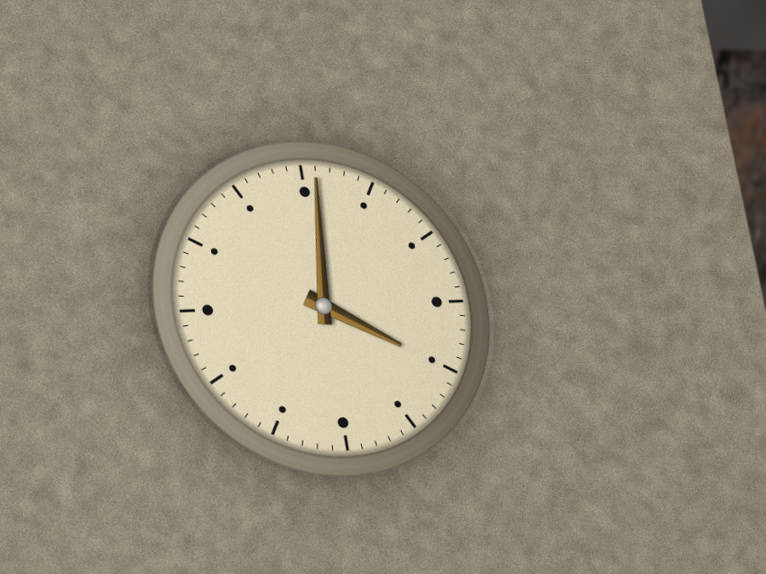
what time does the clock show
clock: 4:01
